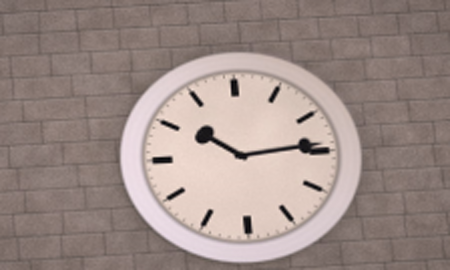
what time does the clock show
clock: 10:14
